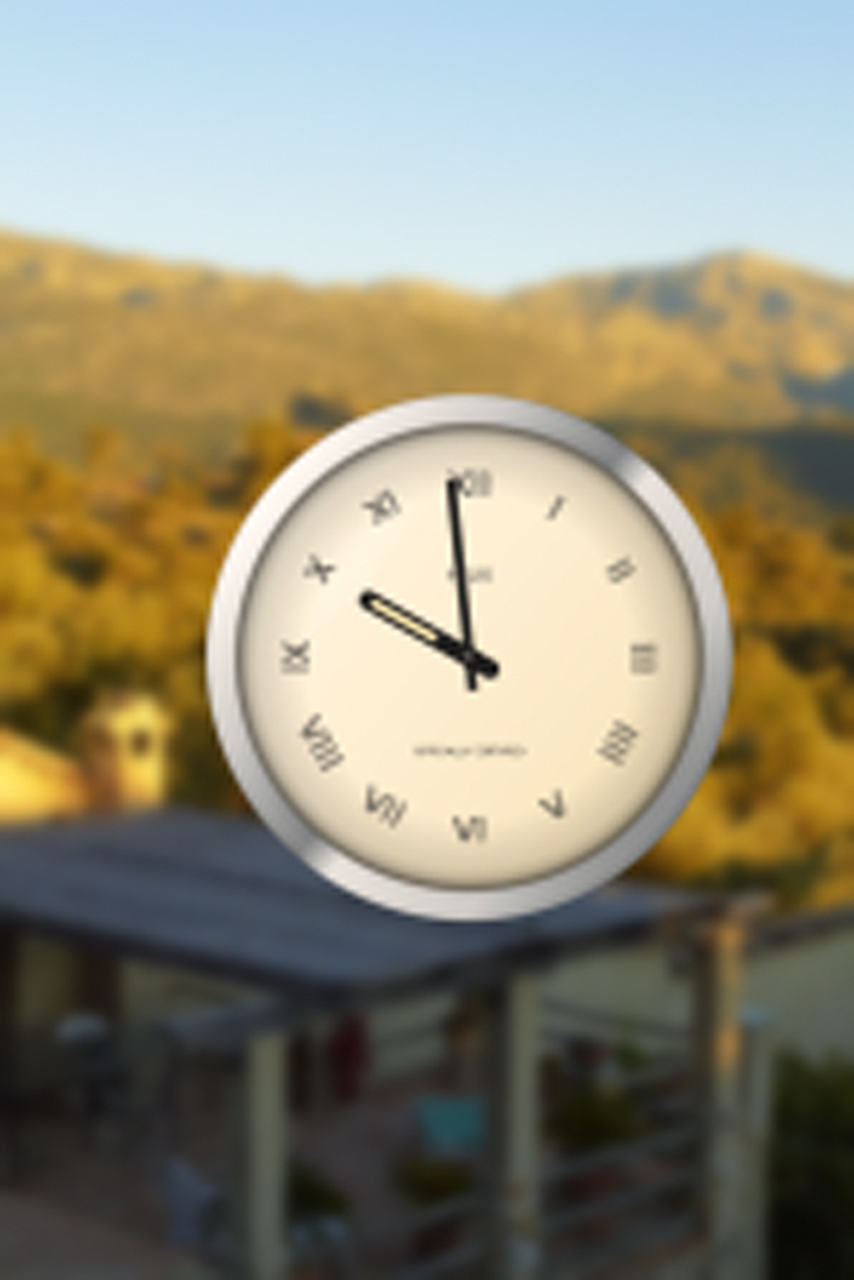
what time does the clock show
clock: 9:59
